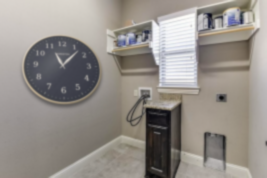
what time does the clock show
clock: 11:07
